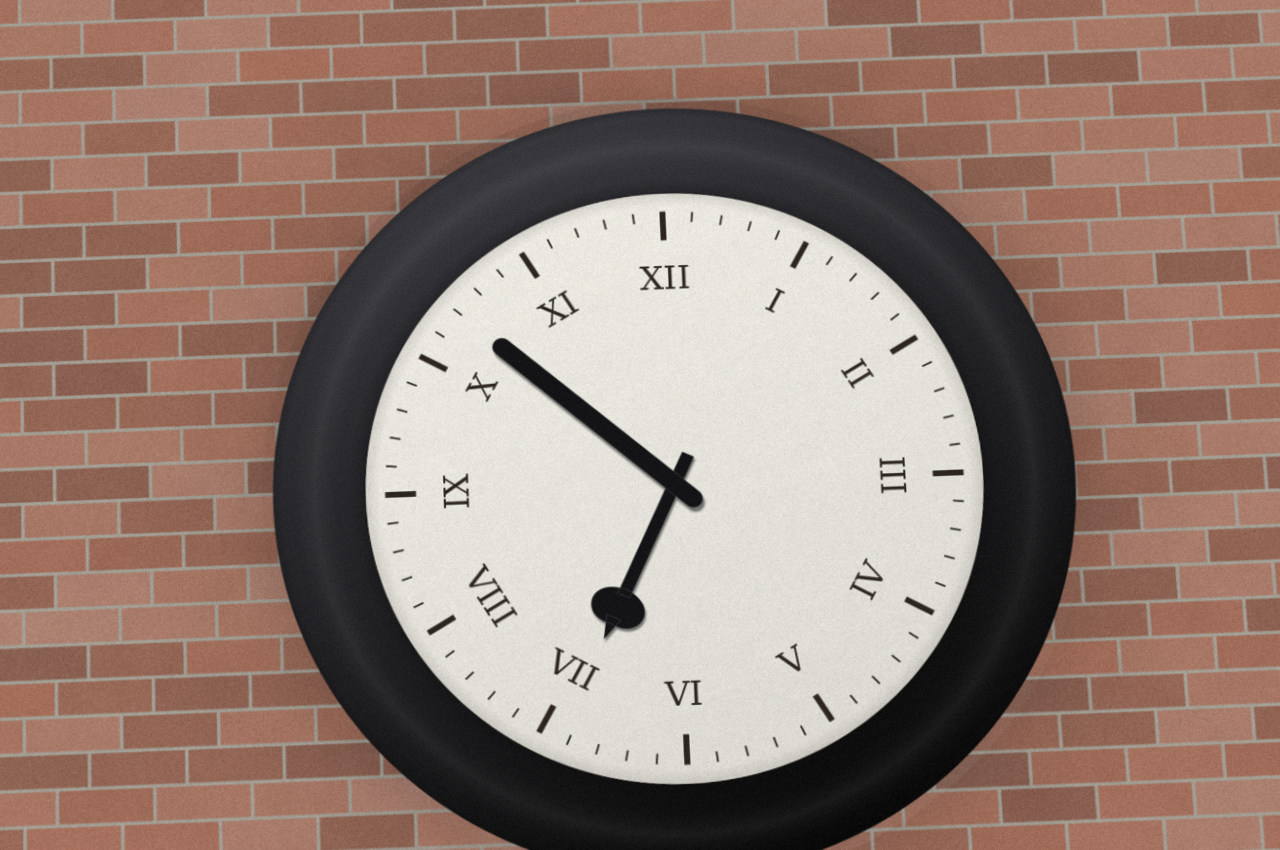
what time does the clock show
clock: 6:52
